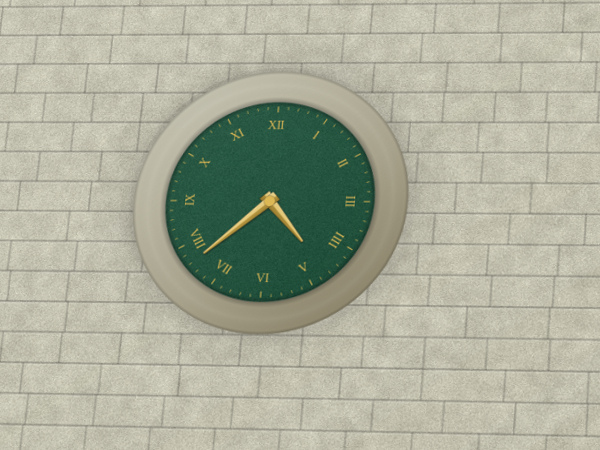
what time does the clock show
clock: 4:38
